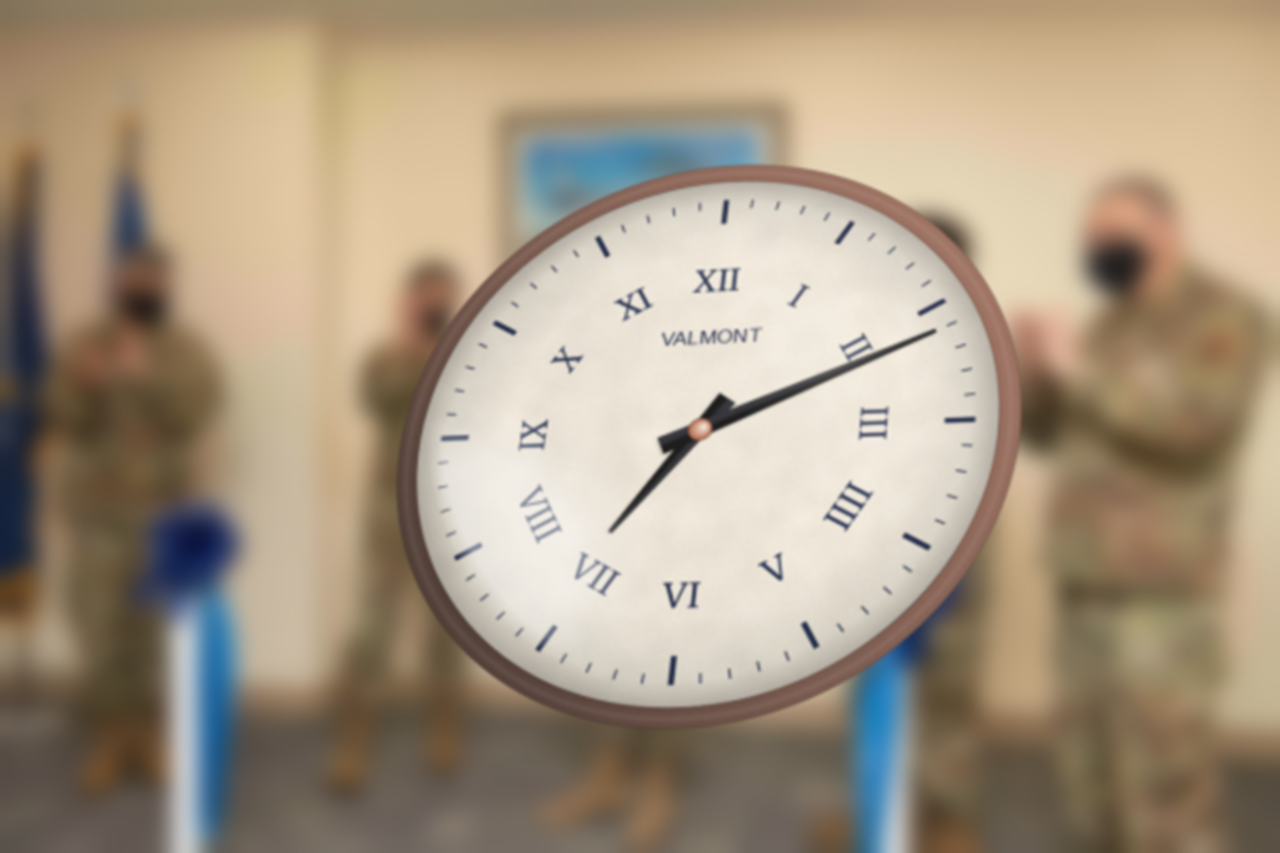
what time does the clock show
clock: 7:11
